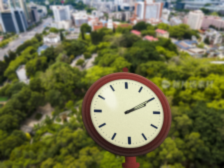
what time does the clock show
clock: 2:10
